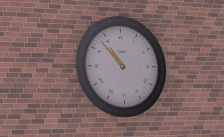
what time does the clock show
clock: 10:53
